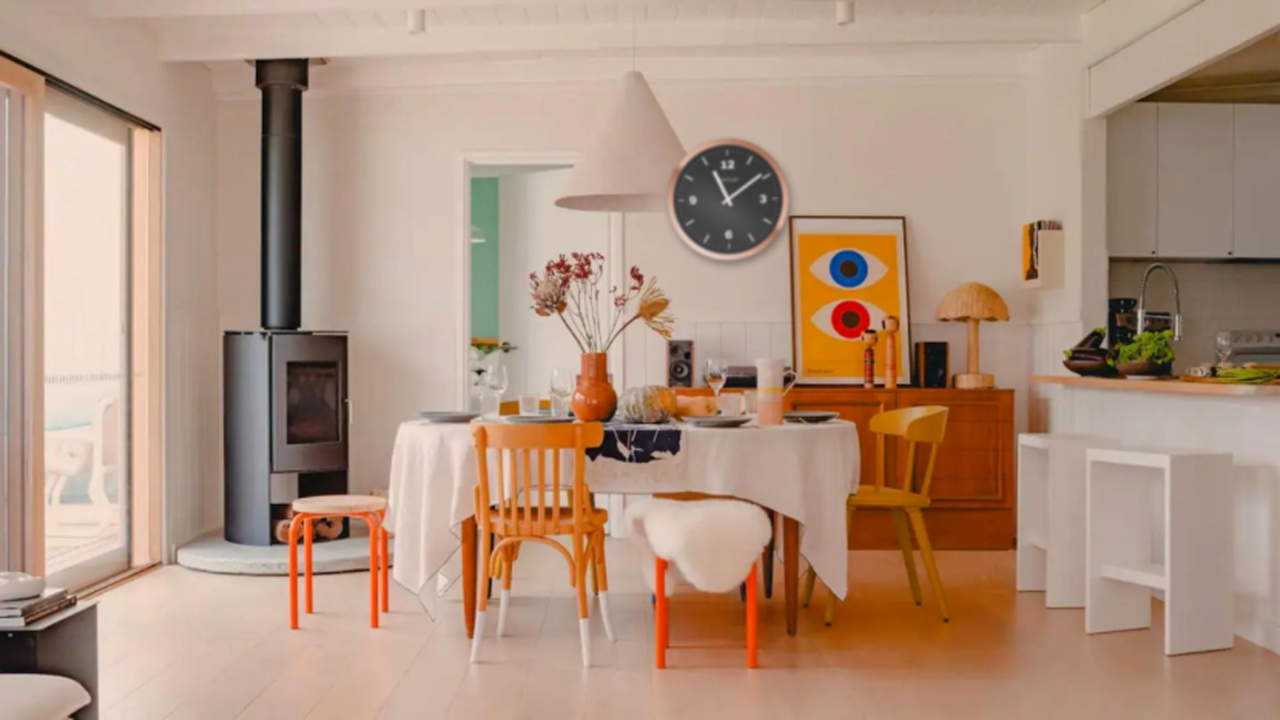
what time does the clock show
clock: 11:09
